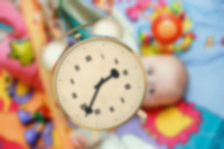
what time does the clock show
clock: 2:38
